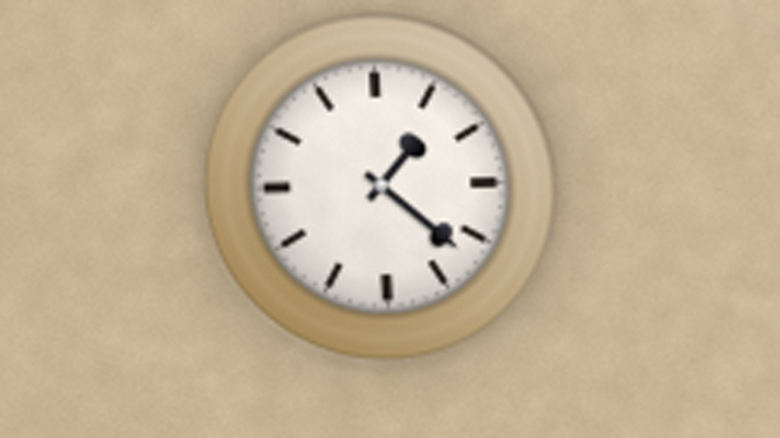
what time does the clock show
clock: 1:22
